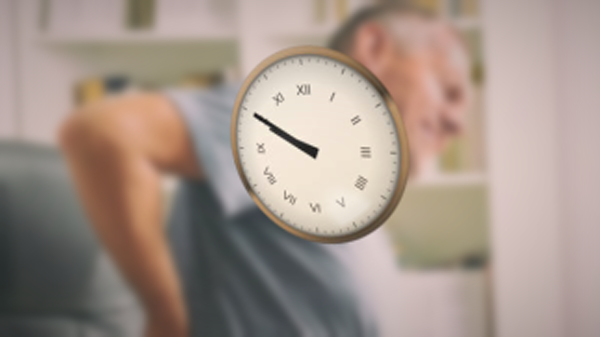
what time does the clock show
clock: 9:50
